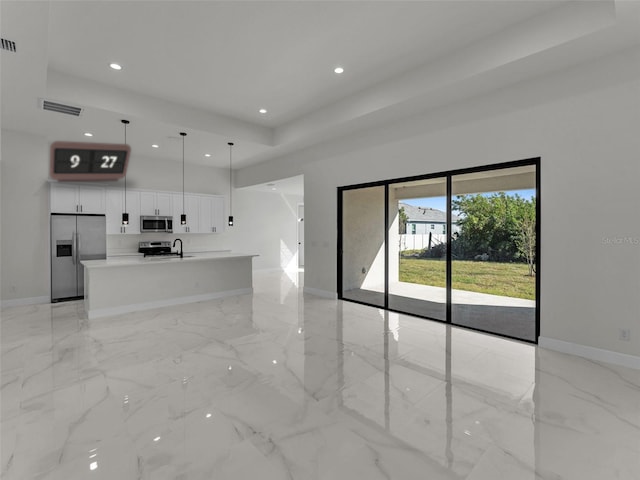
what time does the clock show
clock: 9:27
